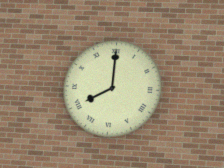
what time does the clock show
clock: 8:00
